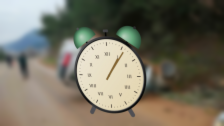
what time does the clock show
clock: 1:06
